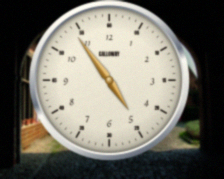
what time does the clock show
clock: 4:54
